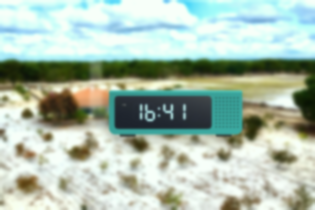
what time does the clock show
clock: 16:41
